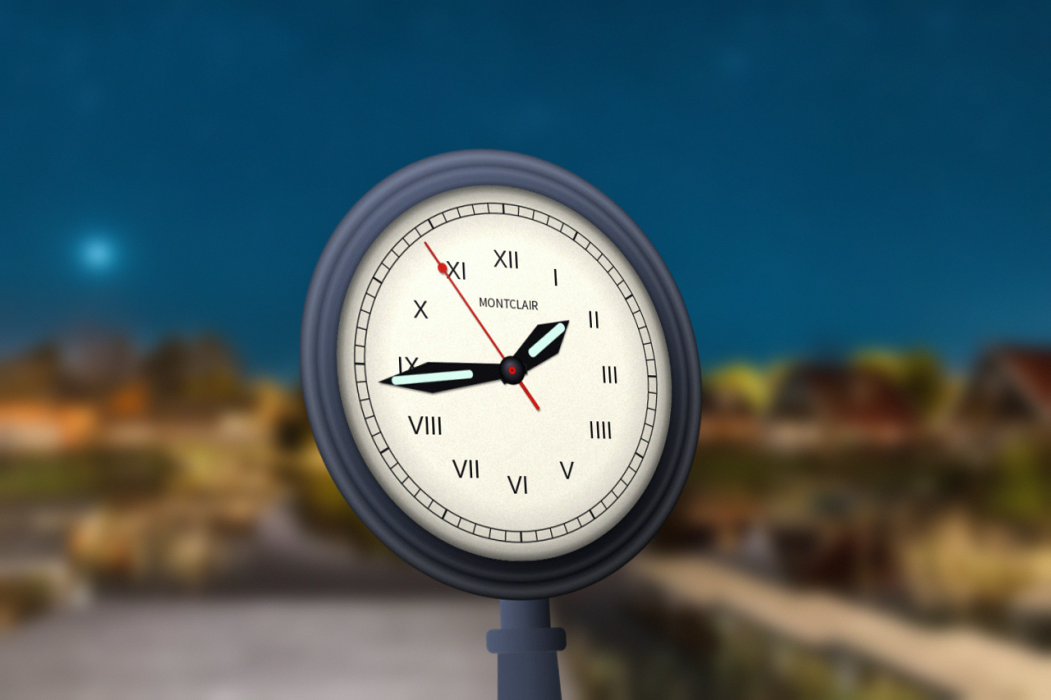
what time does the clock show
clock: 1:43:54
